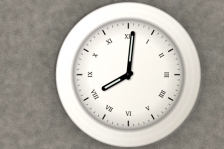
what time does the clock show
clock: 8:01
